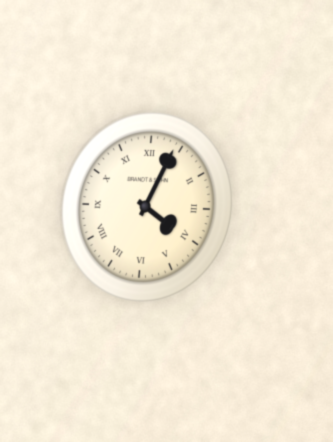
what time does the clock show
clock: 4:04
